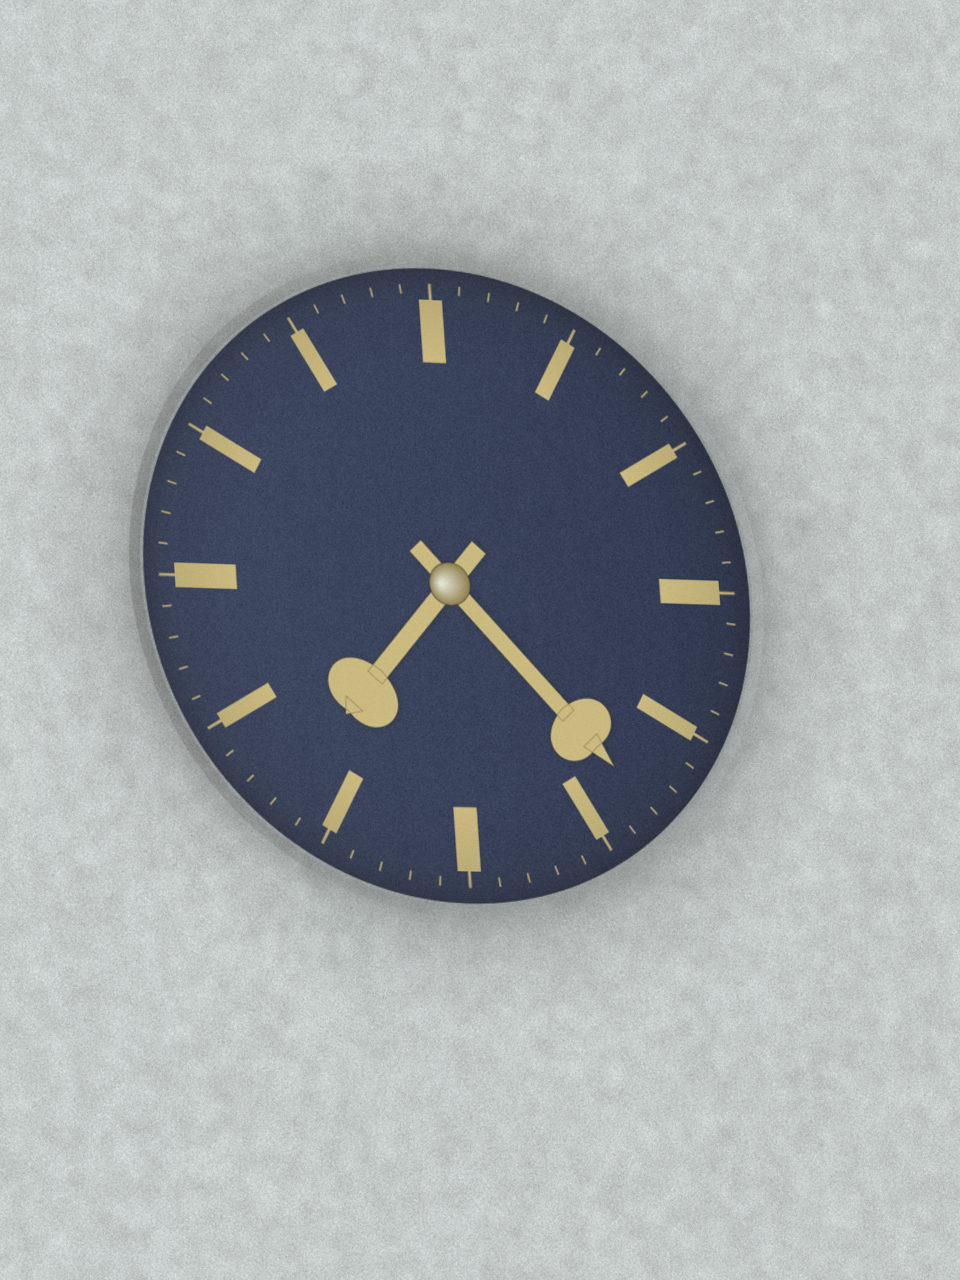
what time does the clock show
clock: 7:23
